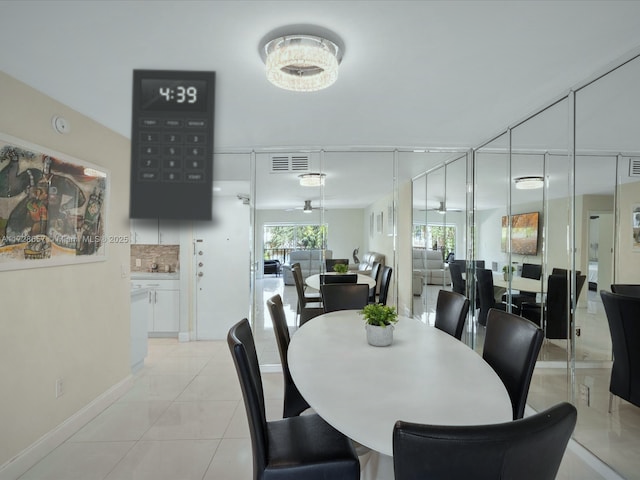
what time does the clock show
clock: 4:39
